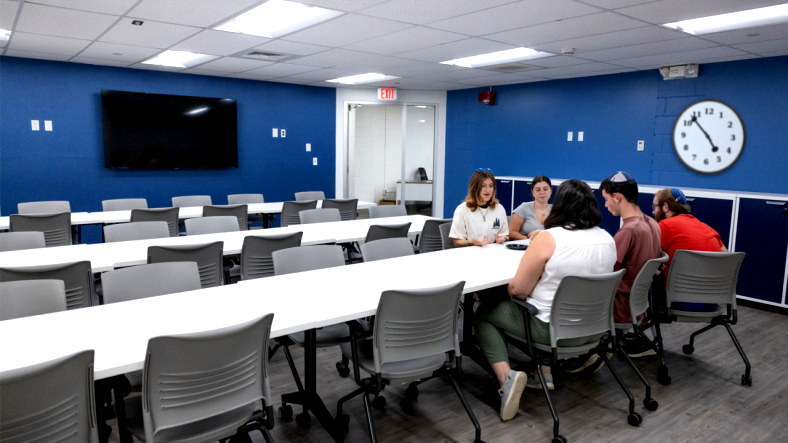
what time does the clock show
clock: 4:53
